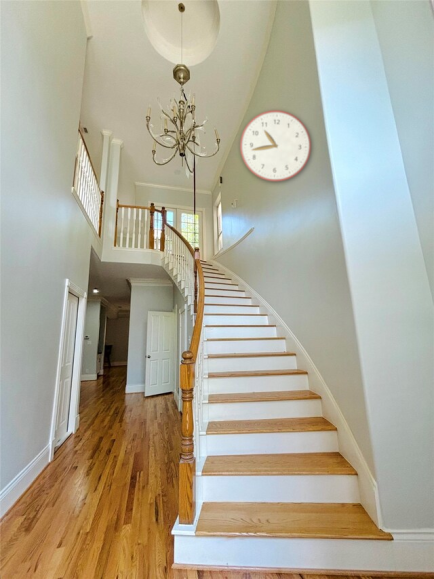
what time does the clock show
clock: 10:43
